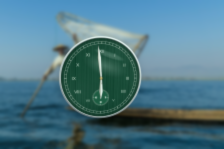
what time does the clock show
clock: 5:59
